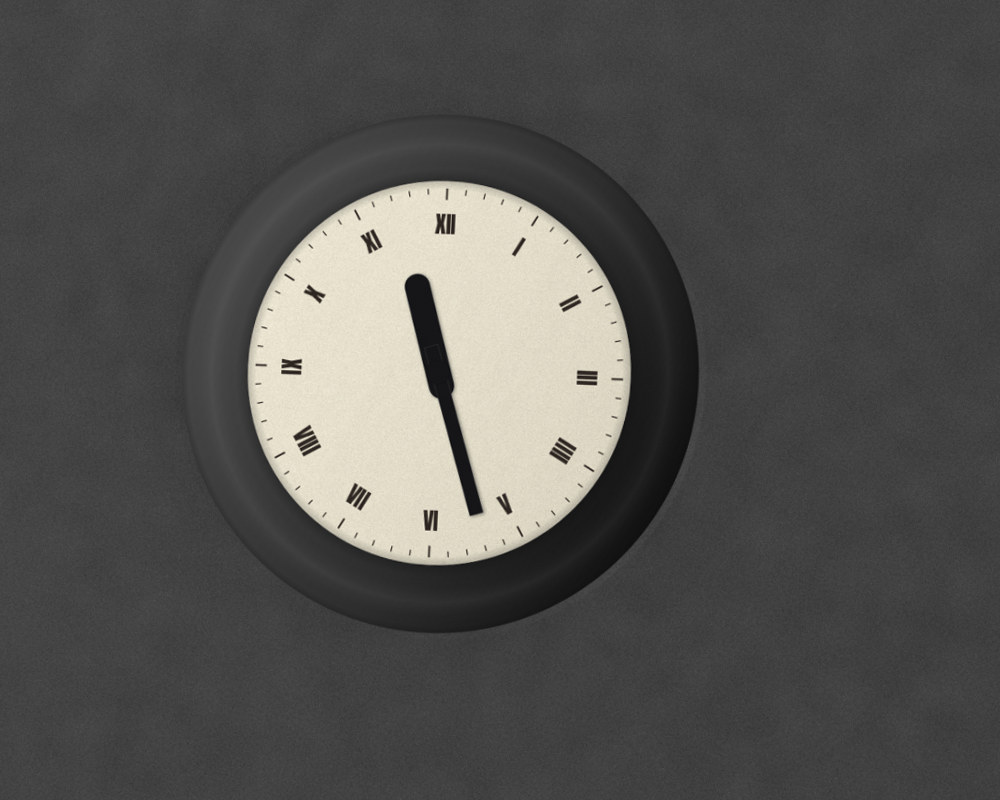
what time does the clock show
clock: 11:27
